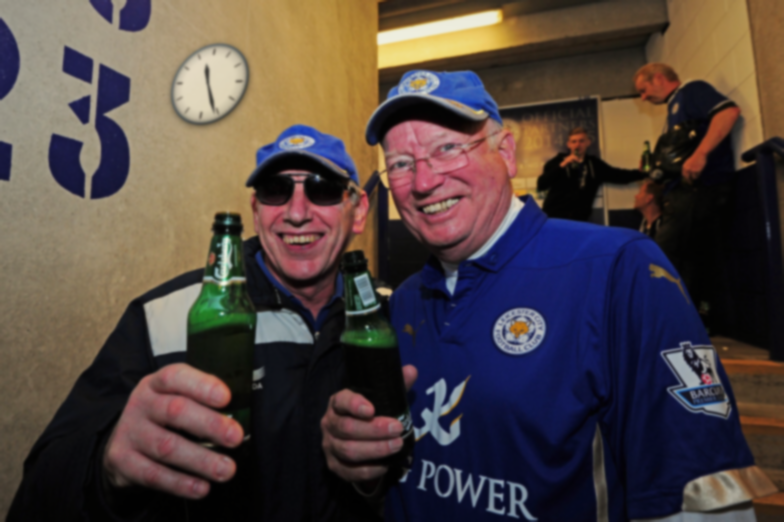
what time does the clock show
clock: 11:26
